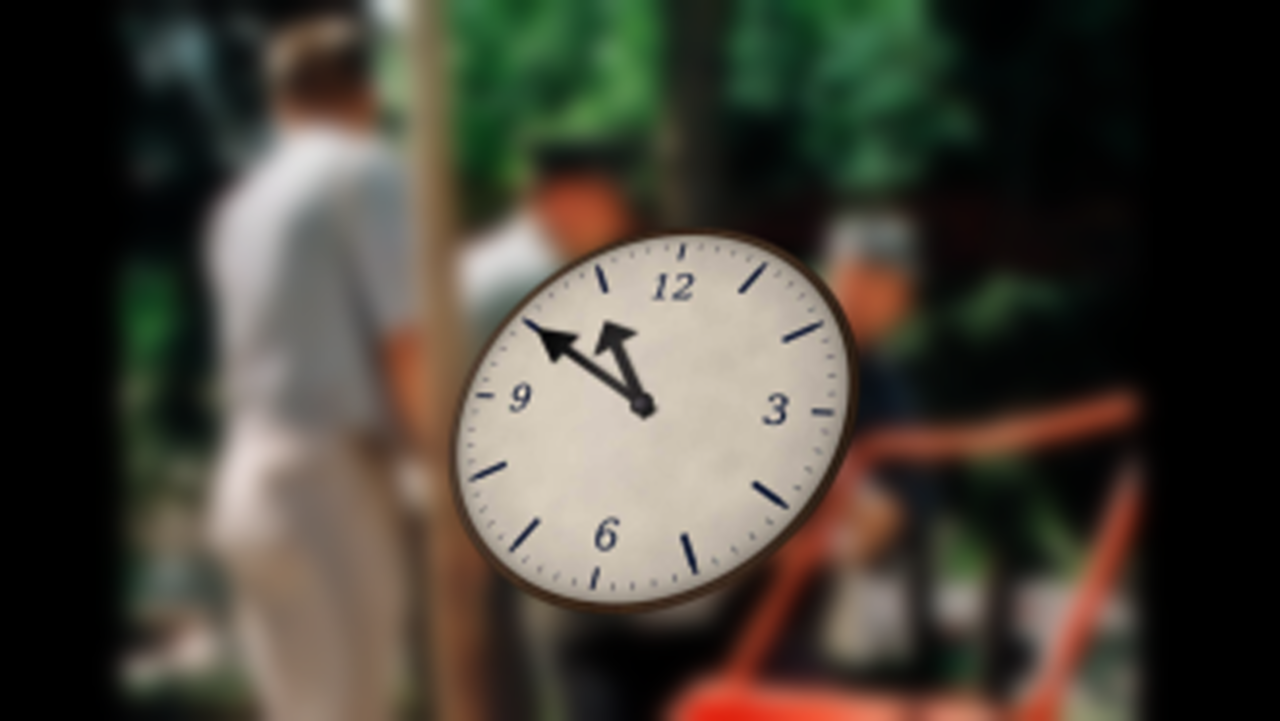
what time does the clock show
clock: 10:50
